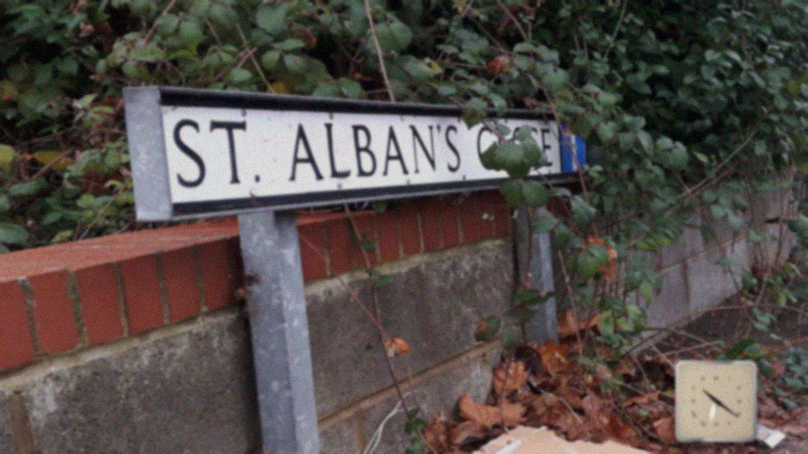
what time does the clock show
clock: 10:21
